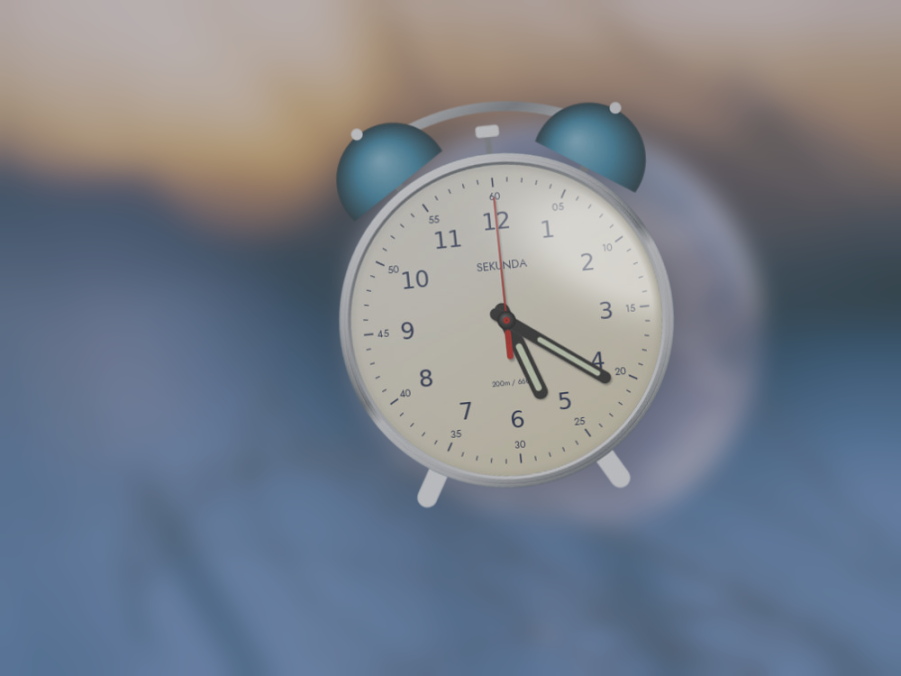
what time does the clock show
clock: 5:21:00
